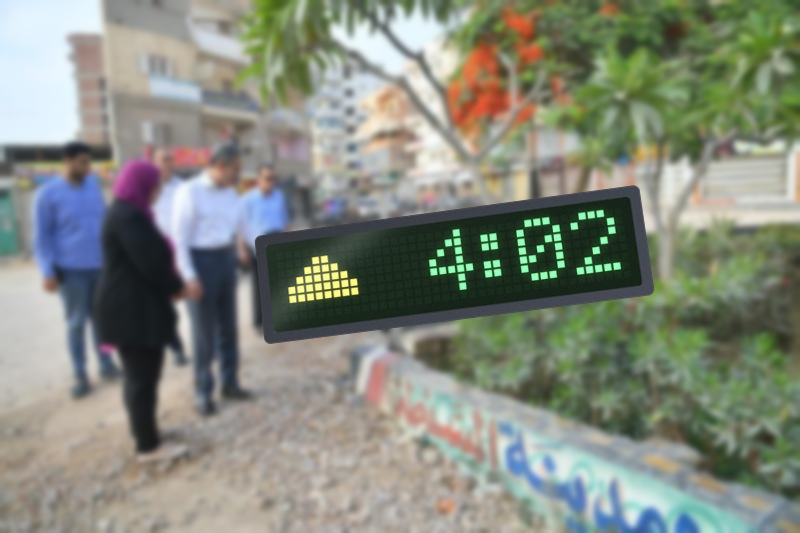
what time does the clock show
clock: 4:02
